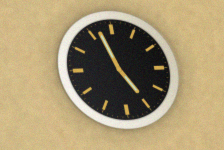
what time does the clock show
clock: 4:57
